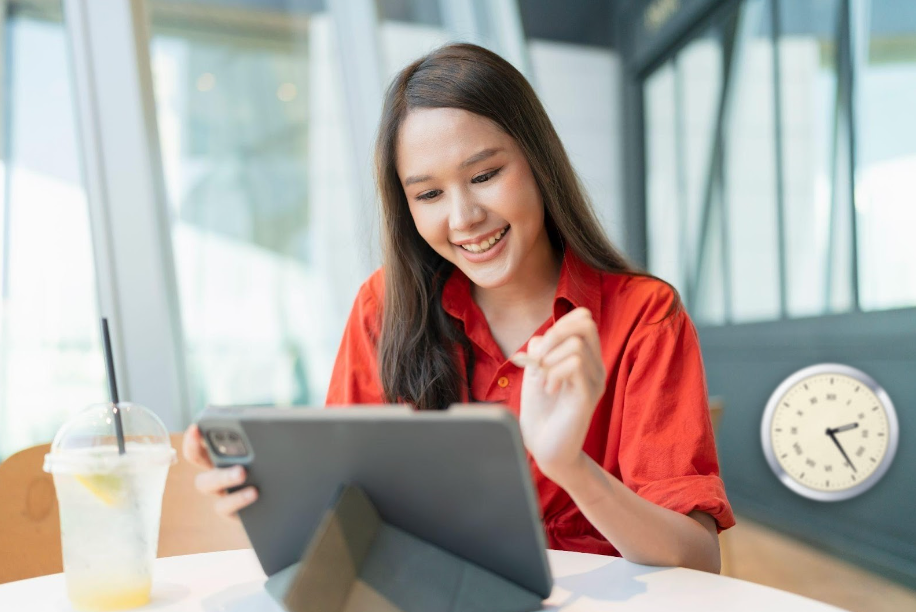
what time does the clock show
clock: 2:24
